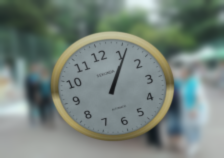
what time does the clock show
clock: 1:06
